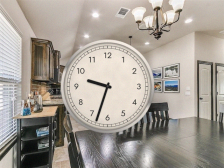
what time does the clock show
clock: 9:33
